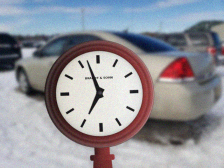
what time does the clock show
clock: 6:57
